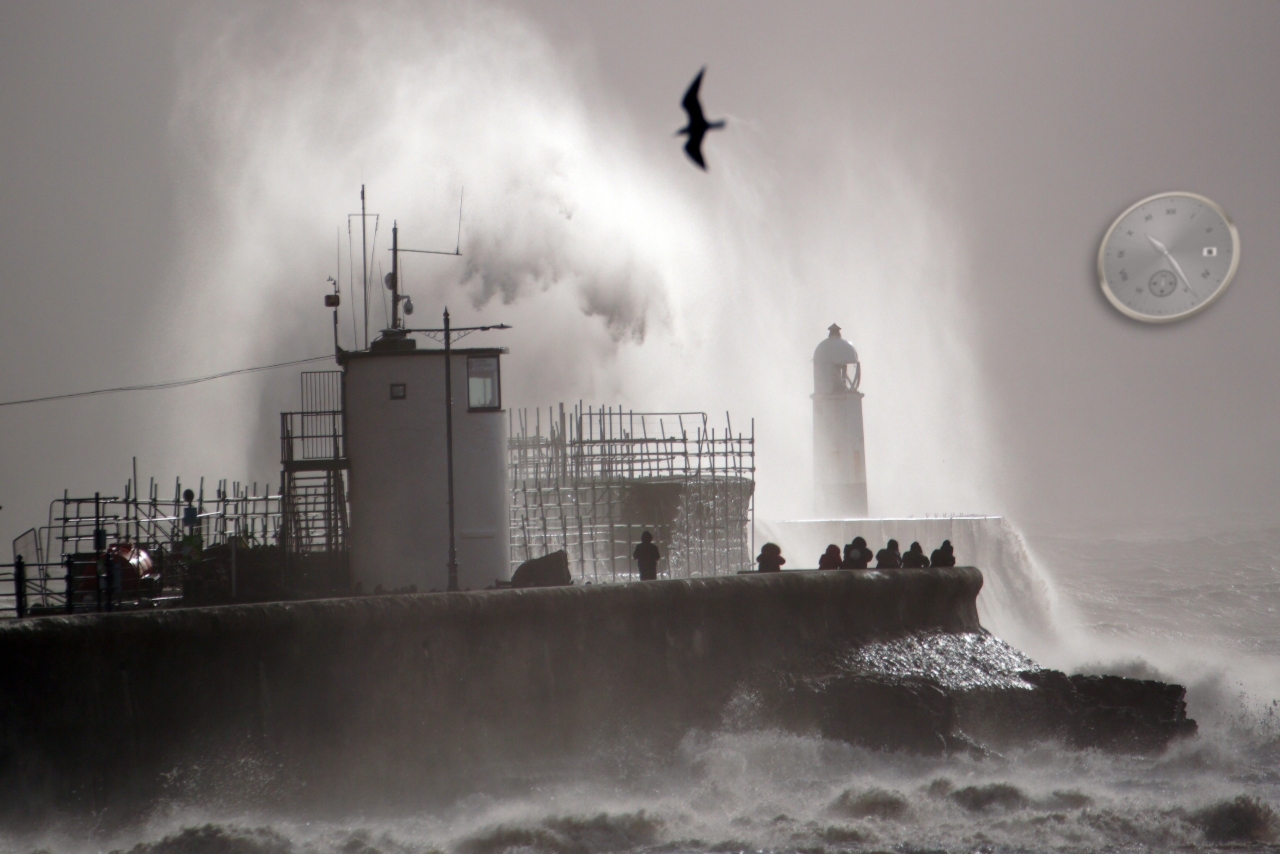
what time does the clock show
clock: 10:24
